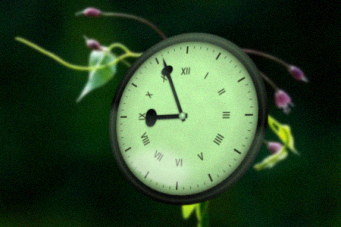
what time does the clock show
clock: 8:56
